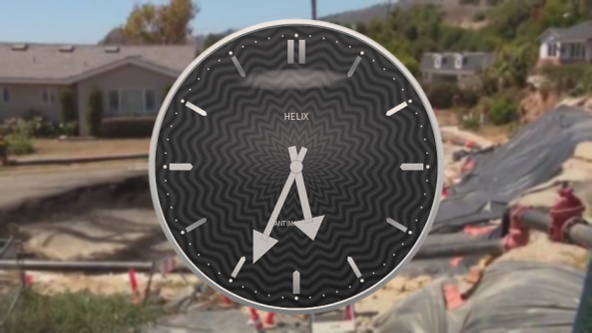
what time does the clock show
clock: 5:34
